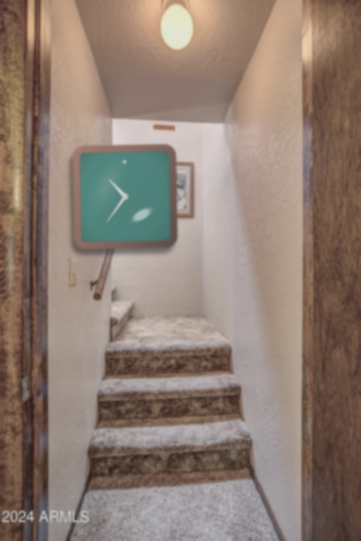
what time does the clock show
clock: 10:36
